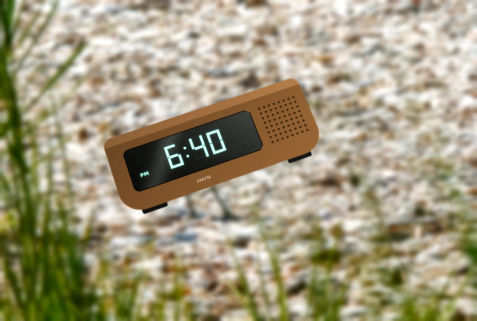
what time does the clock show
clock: 6:40
